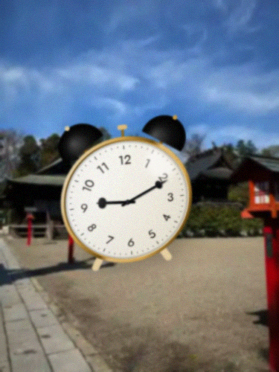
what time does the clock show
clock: 9:11
